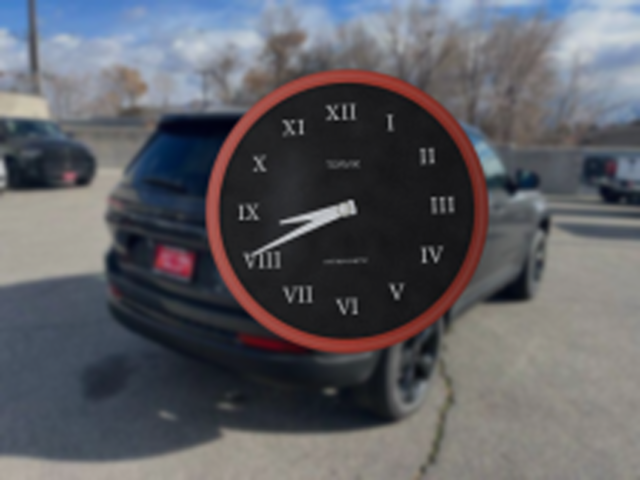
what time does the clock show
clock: 8:41
